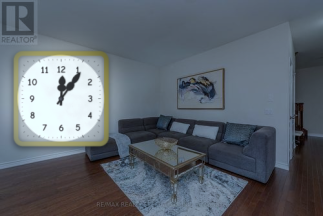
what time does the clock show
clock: 12:06
